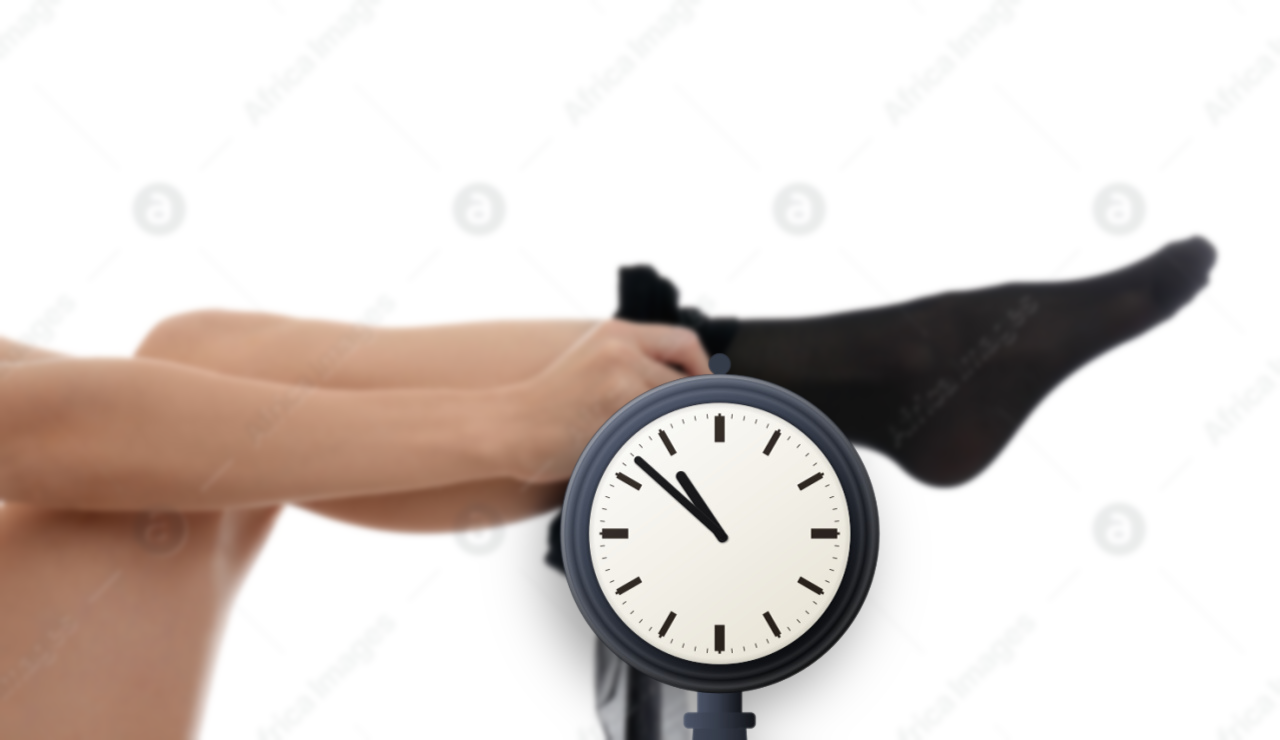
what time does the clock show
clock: 10:52
